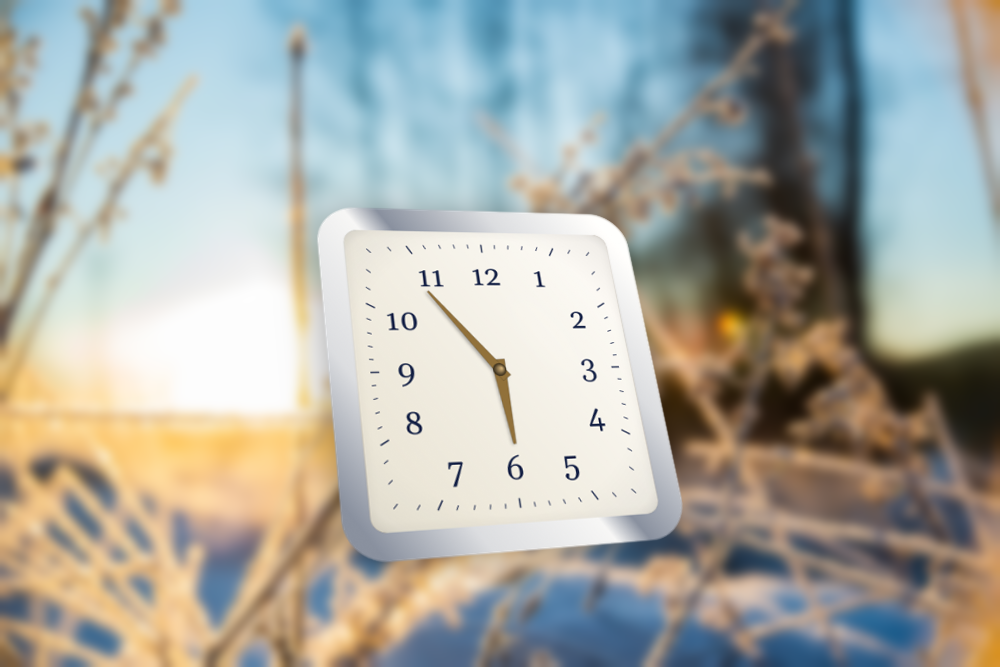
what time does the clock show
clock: 5:54
